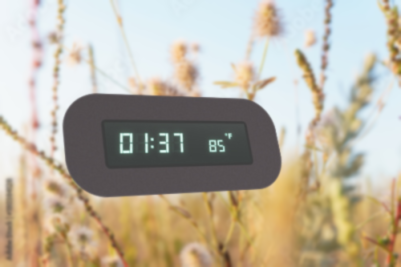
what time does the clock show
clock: 1:37
